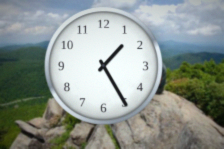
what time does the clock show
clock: 1:25
